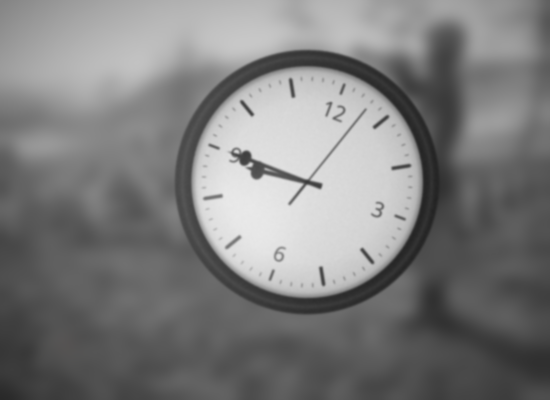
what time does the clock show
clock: 8:45:03
